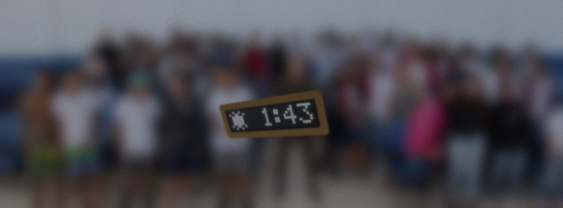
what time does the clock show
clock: 1:43
